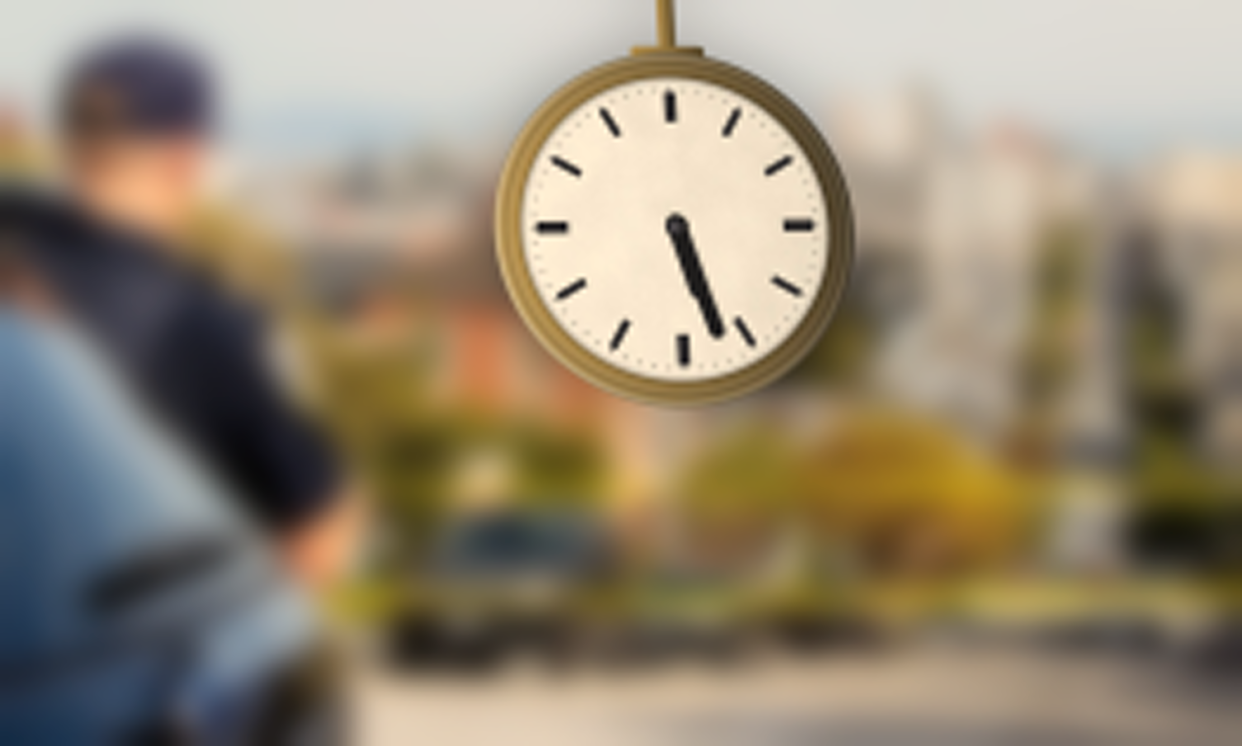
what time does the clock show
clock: 5:27
